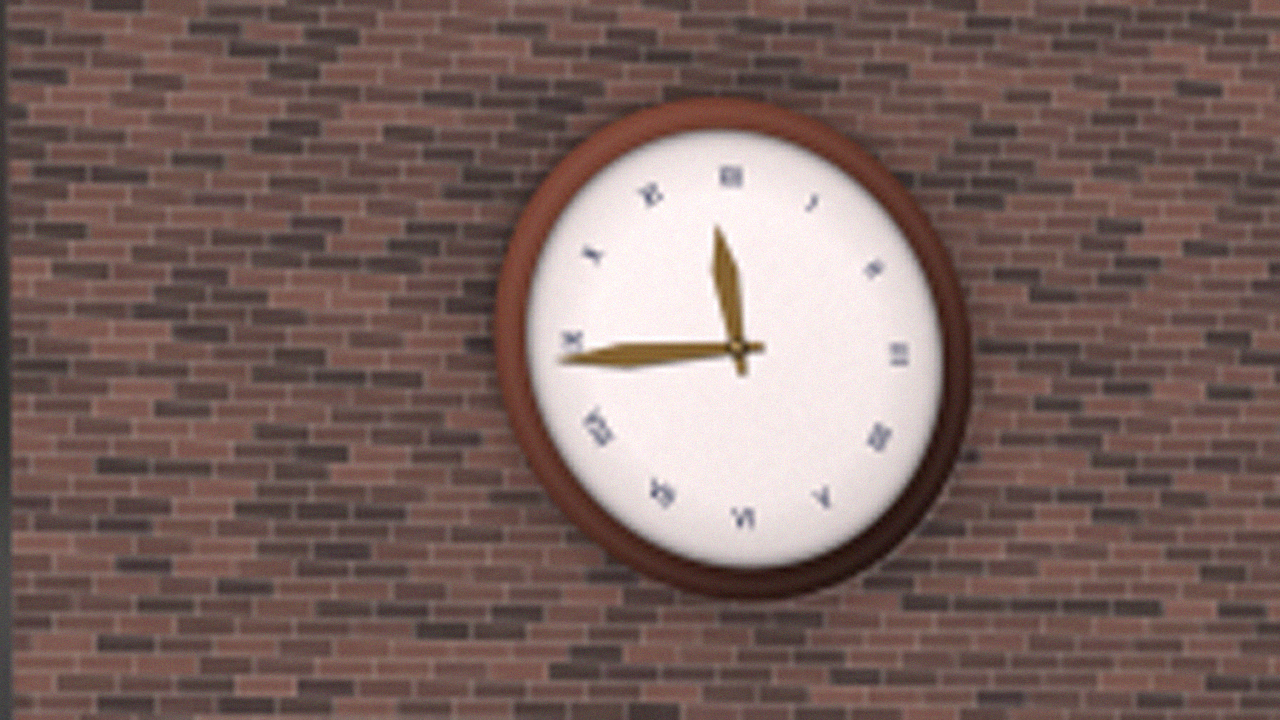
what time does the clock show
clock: 11:44
